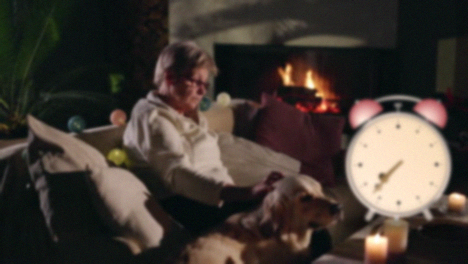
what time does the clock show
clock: 7:37
